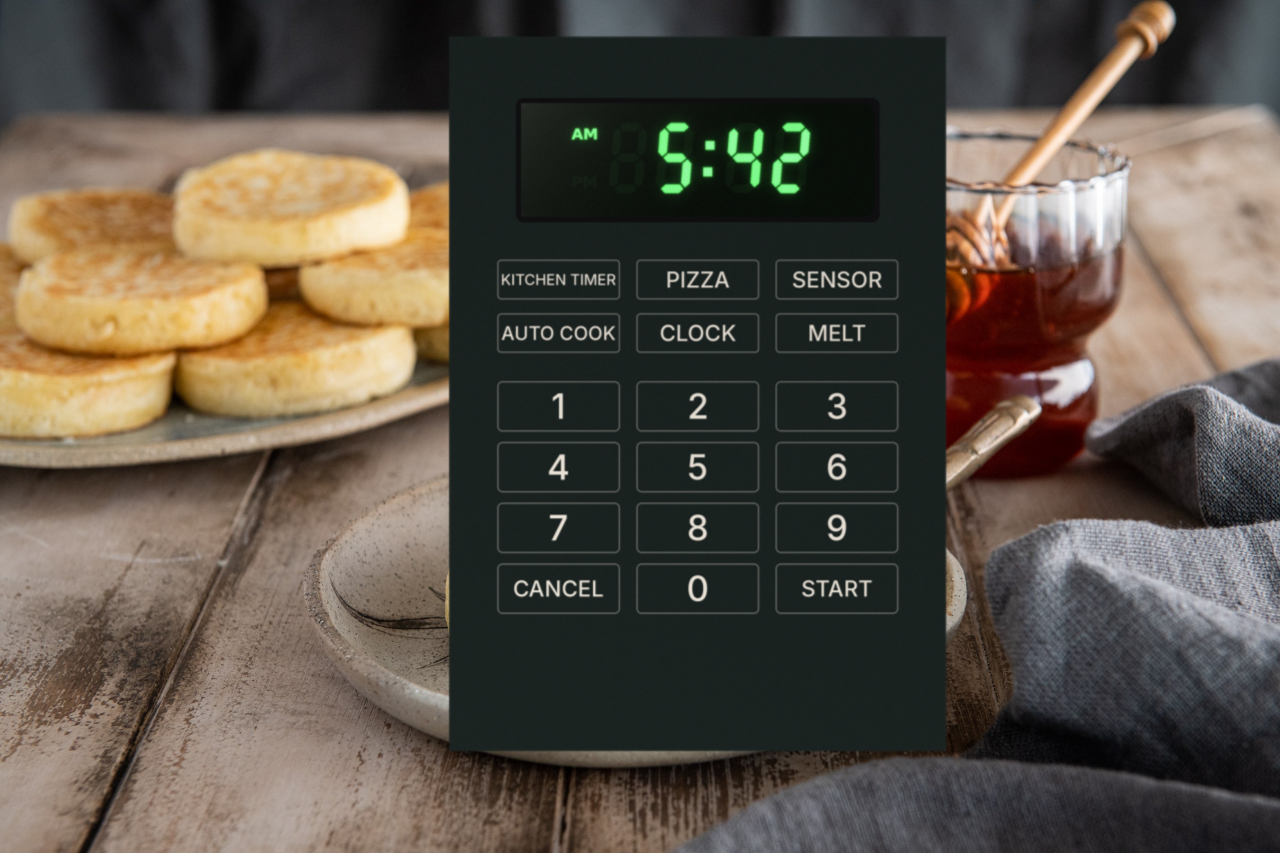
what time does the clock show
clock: 5:42
